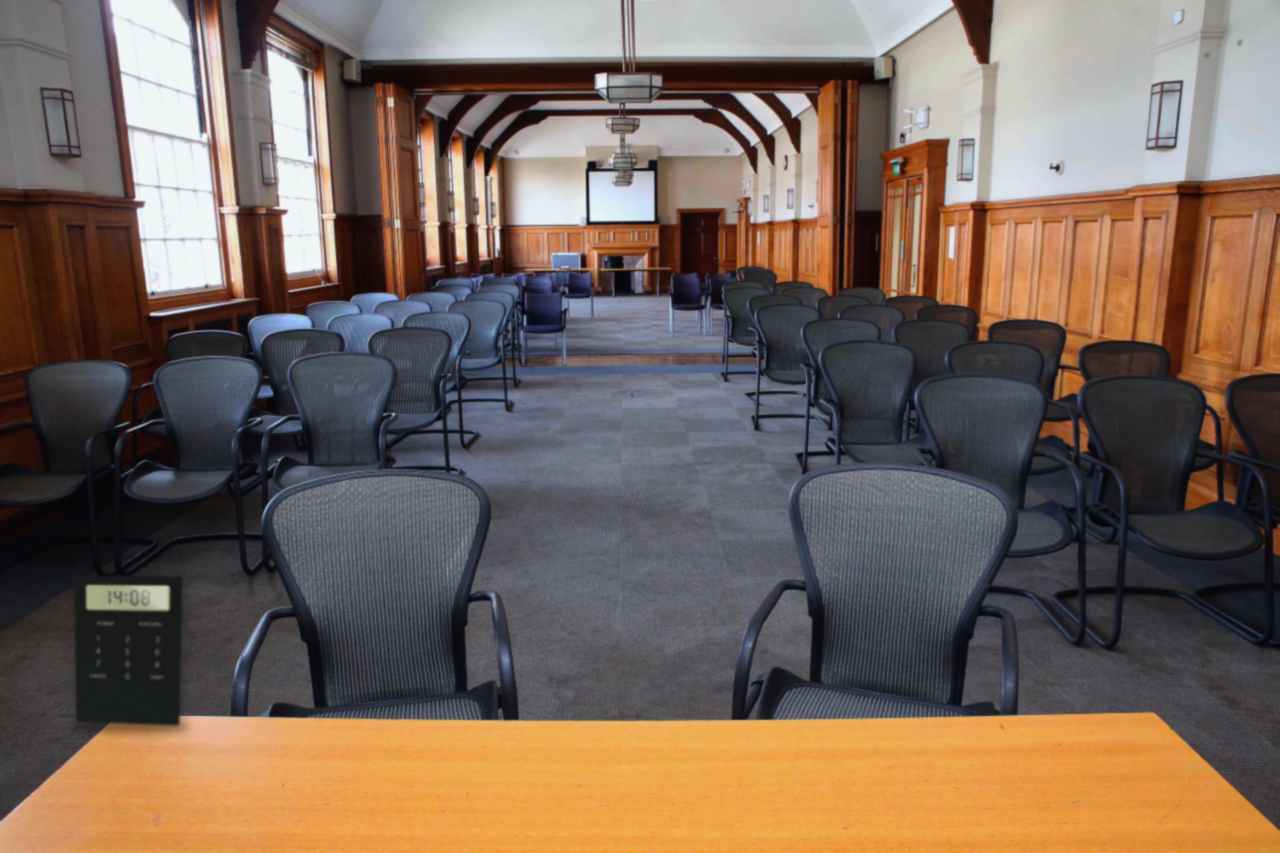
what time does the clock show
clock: 14:08
